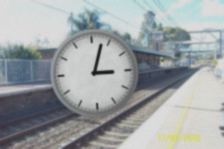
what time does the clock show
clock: 3:03
